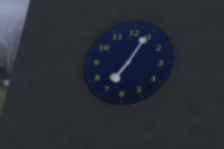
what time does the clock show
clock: 7:04
